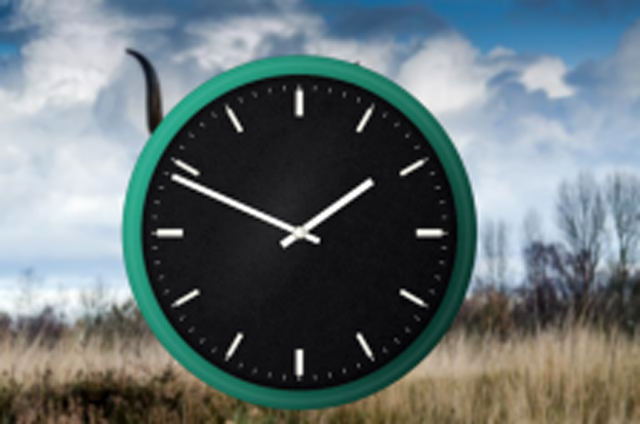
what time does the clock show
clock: 1:49
